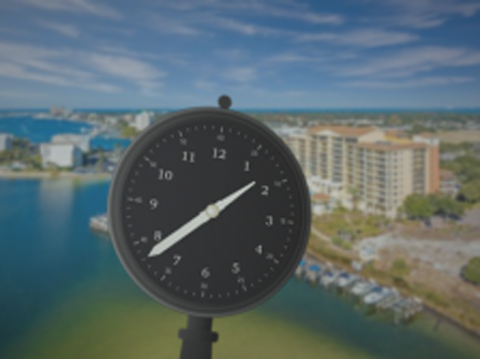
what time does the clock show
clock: 1:38
